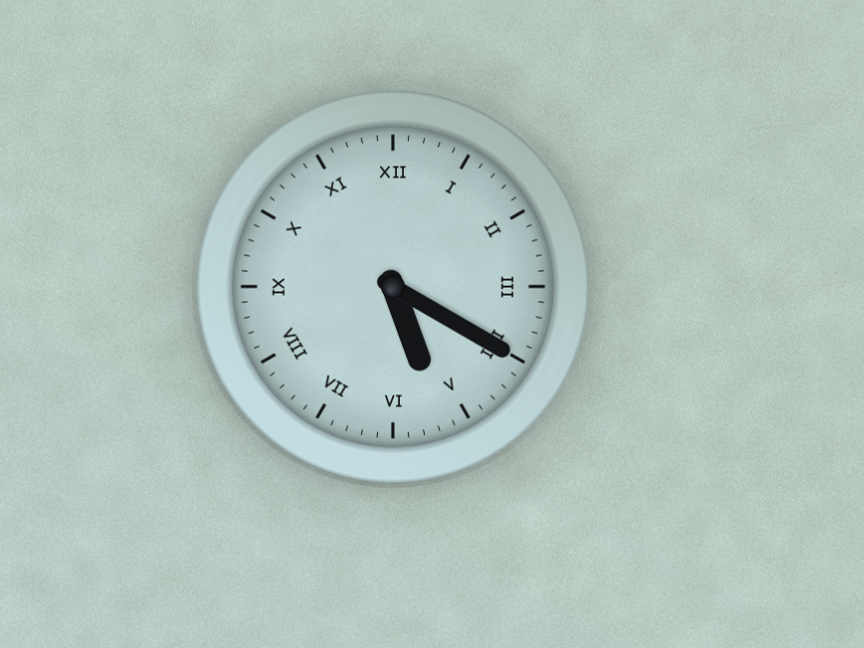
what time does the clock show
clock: 5:20
